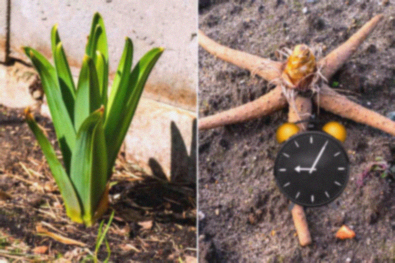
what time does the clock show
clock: 9:05
